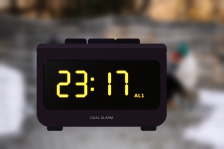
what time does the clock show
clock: 23:17
